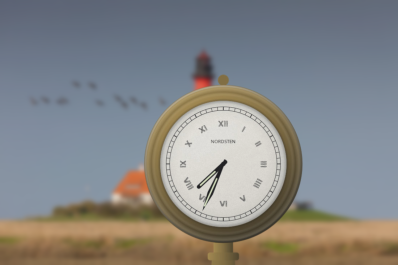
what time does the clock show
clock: 7:34
